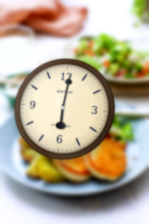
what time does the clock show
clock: 6:01
